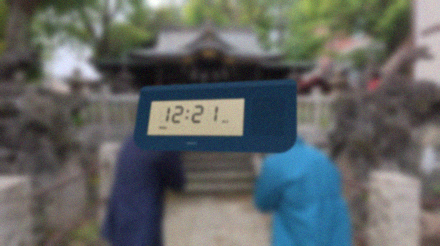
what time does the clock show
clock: 12:21
